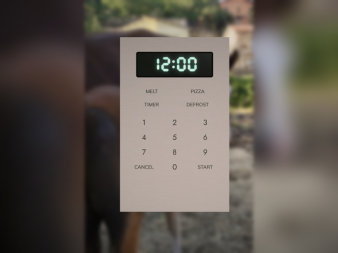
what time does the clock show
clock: 12:00
